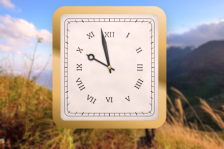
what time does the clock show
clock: 9:58
